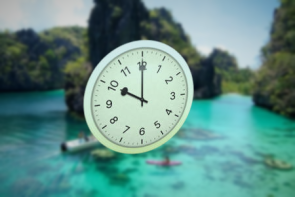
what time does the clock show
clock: 10:00
